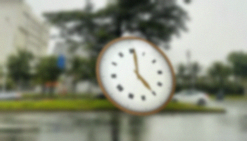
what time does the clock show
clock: 5:01
